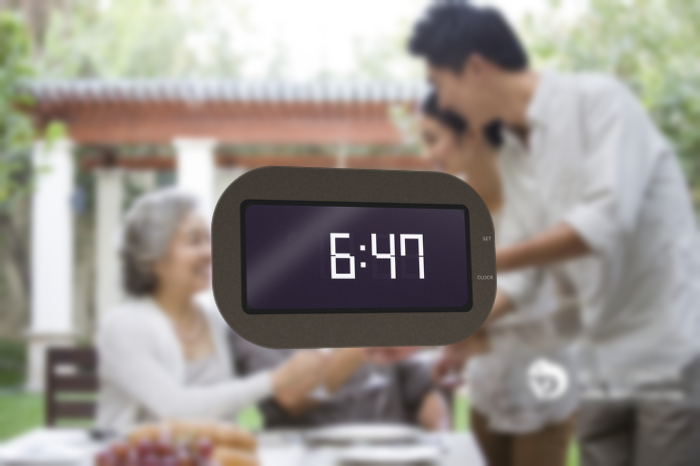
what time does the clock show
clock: 6:47
